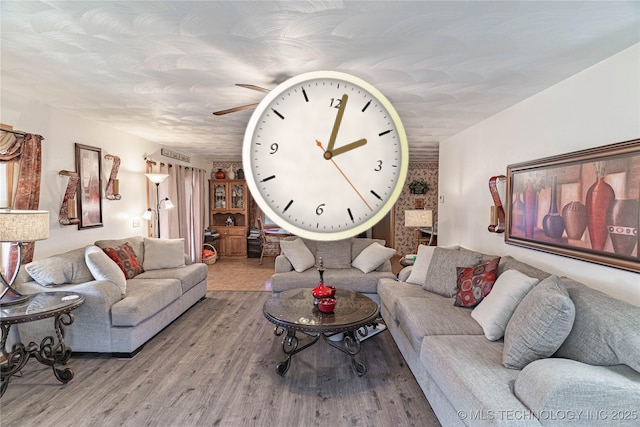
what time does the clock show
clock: 2:01:22
